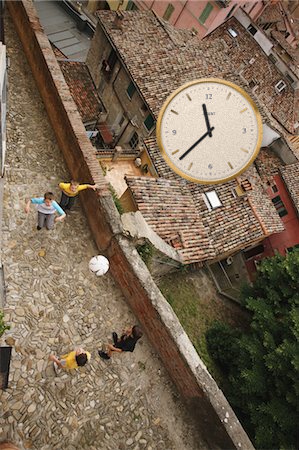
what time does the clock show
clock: 11:38
